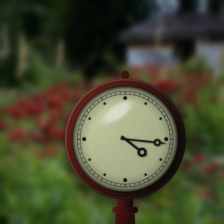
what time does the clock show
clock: 4:16
